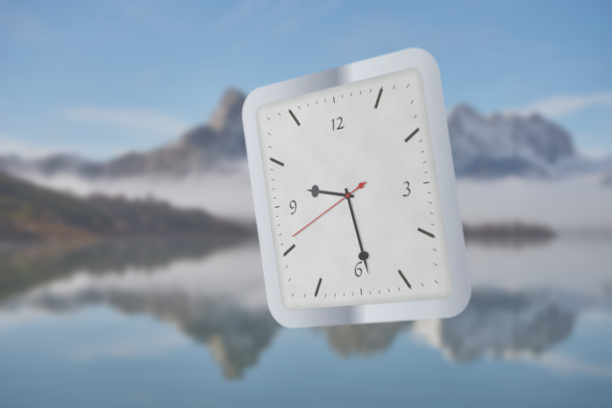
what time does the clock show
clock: 9:28:41
